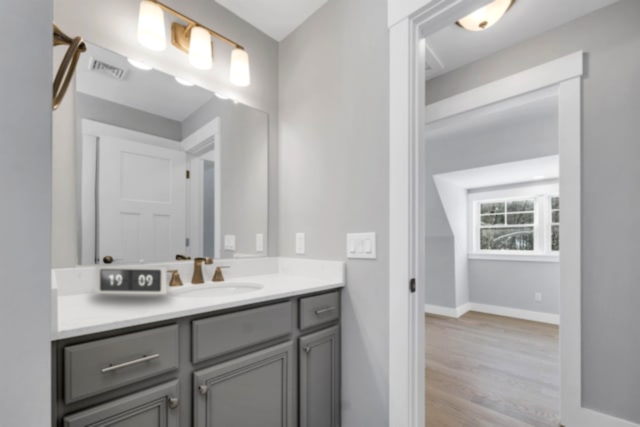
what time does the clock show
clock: 19:09
